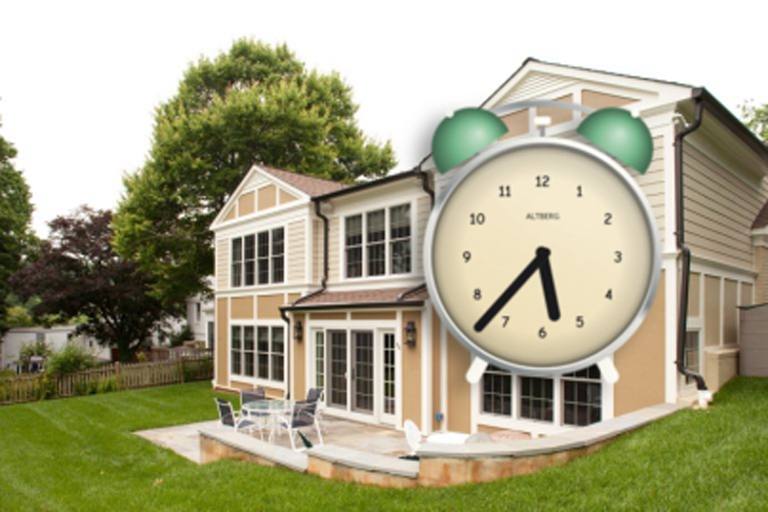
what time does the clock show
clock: 5:37
